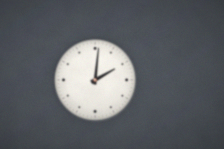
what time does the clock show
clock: 2:01
